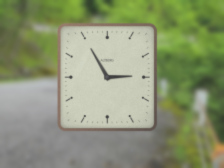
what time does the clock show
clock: 2:55
